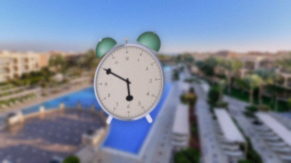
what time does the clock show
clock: 5:50
